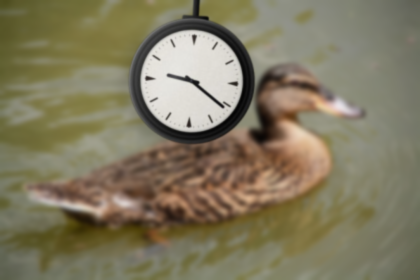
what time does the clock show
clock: 9:21
